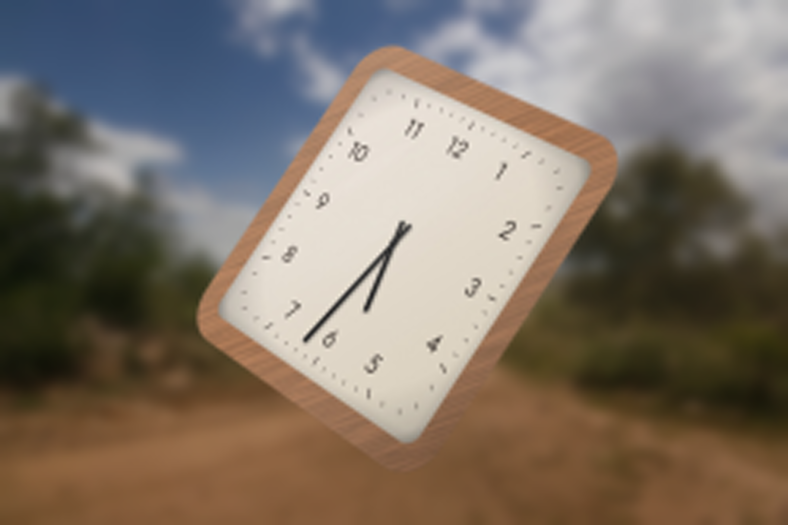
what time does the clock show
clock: 5:32
